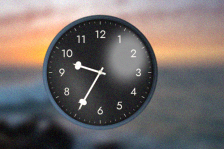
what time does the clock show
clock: 9:35
